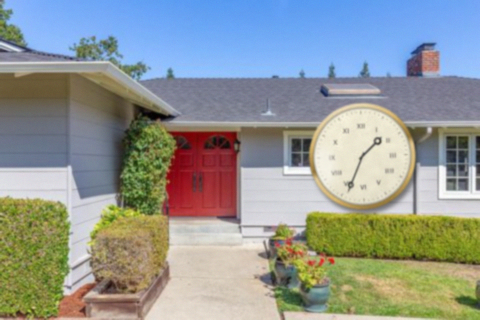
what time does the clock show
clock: 1:34
